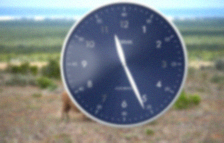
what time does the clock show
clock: 11:26
